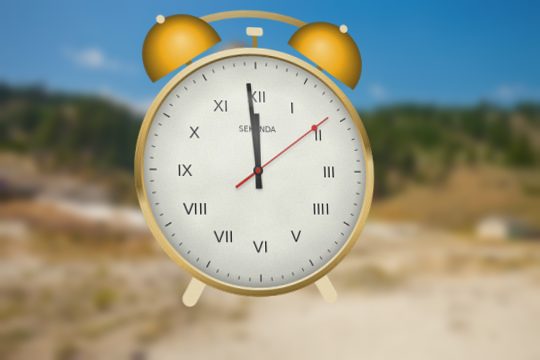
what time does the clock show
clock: 11:59:09
